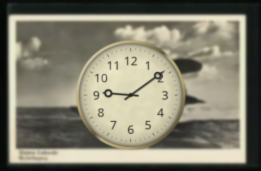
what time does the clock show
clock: 9:09
